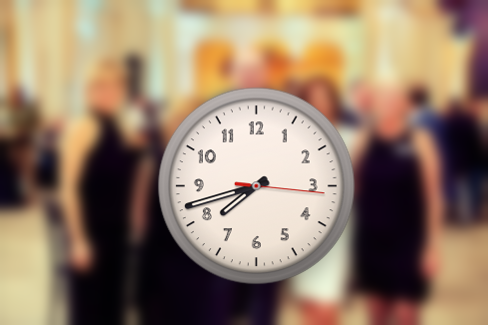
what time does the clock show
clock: 7:42:16
